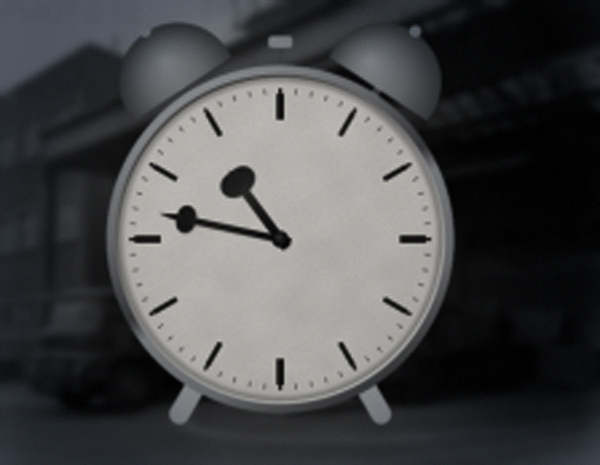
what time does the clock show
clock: 10:47
